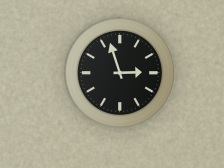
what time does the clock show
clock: 2:57
